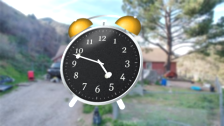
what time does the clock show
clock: 4:48
